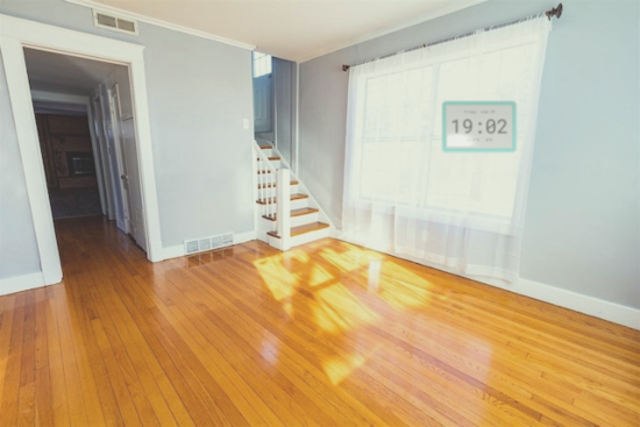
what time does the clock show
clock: 19:02
